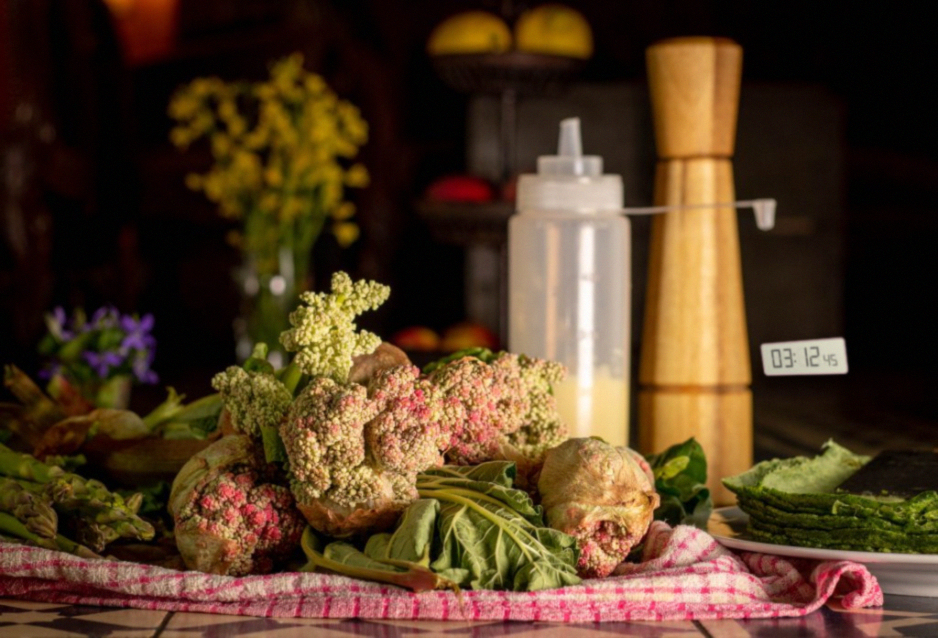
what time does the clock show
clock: 3:12
